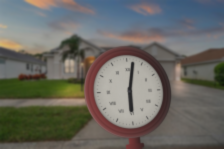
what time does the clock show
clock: 6:02
